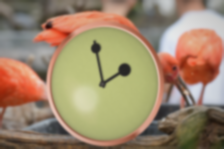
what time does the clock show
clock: 1:58
